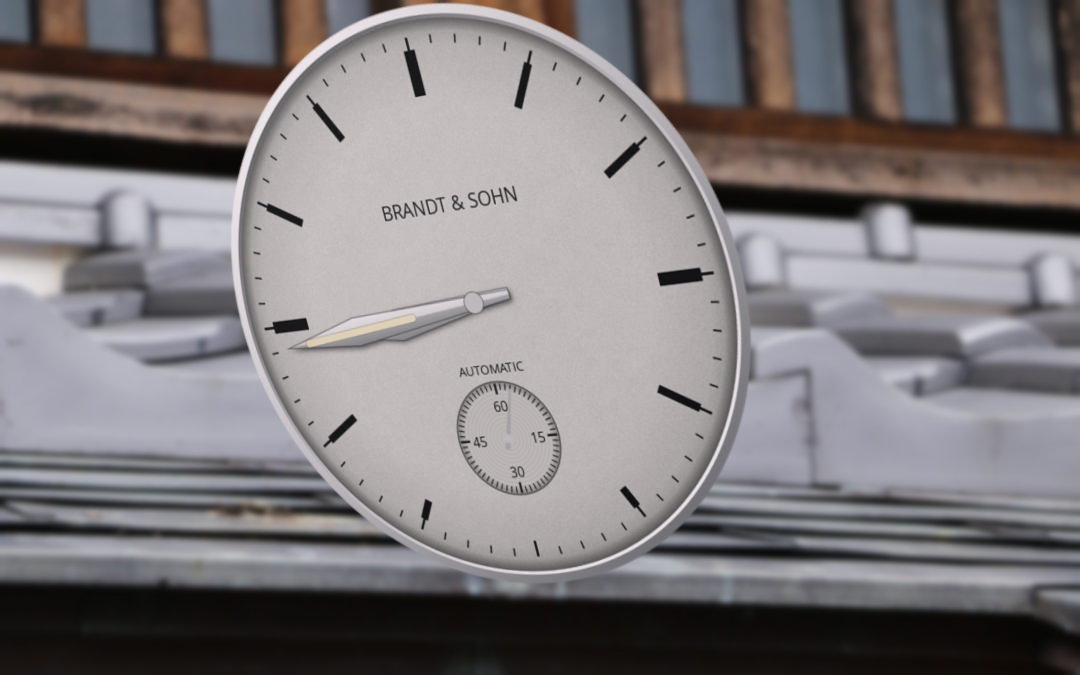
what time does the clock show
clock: 8:44:03
